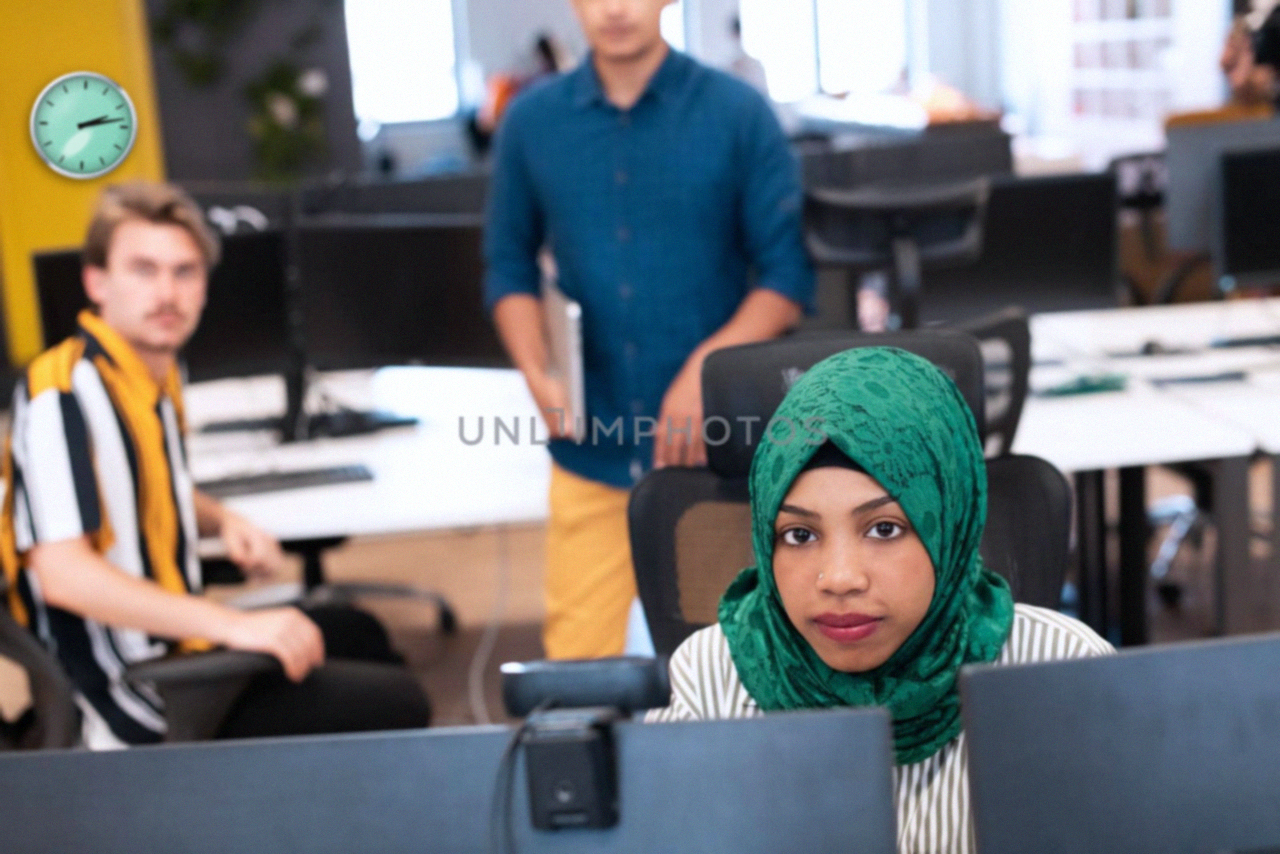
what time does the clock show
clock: 2:13
